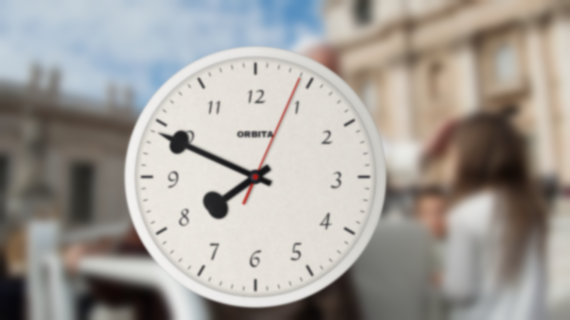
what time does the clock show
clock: 7:49:04
